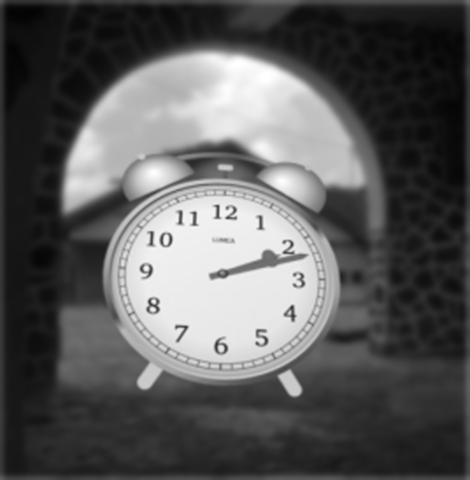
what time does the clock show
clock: 2:12
